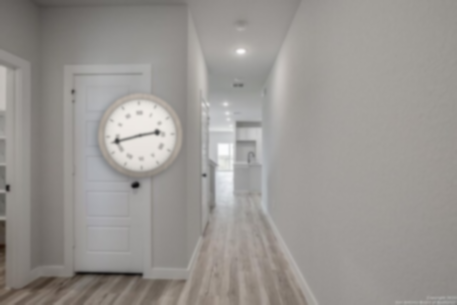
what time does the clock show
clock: 2:43
